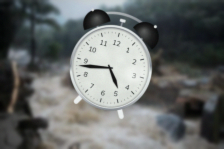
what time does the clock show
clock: 4:43
